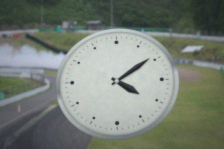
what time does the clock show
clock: 4:09
